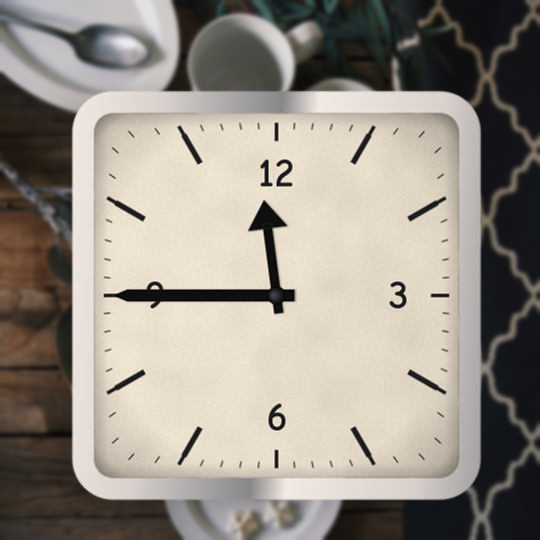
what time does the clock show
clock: 11:45
